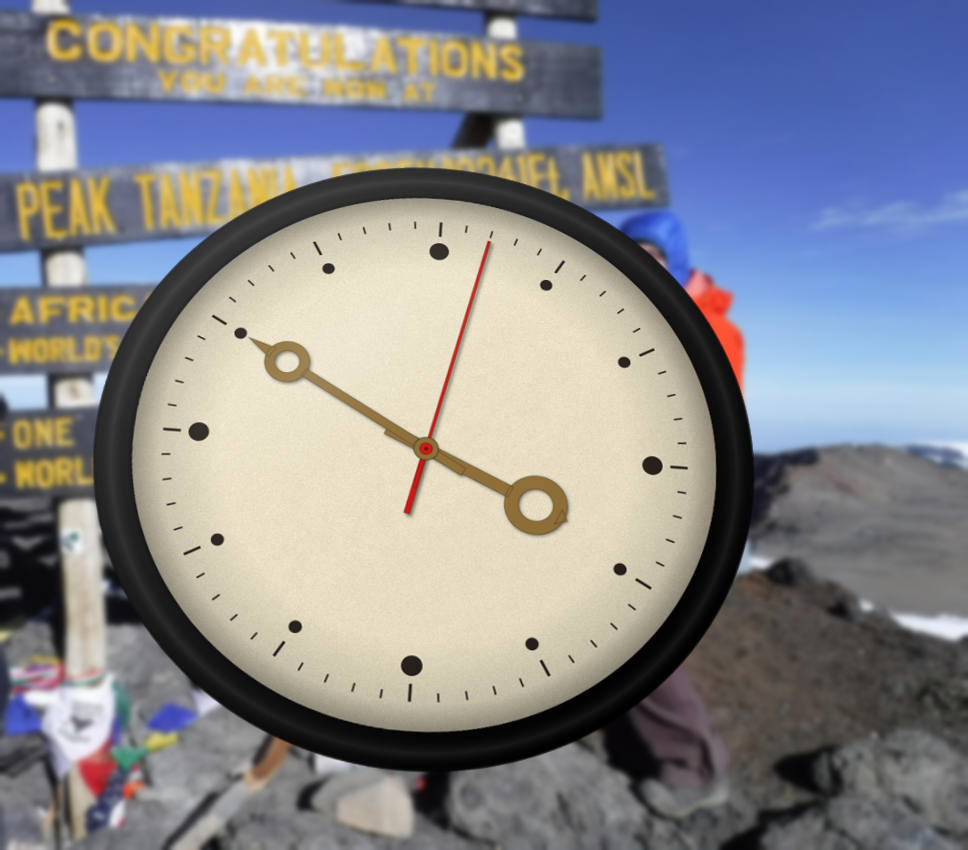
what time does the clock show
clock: 3:50:02
